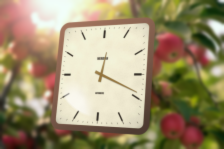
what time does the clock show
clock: 12:19
